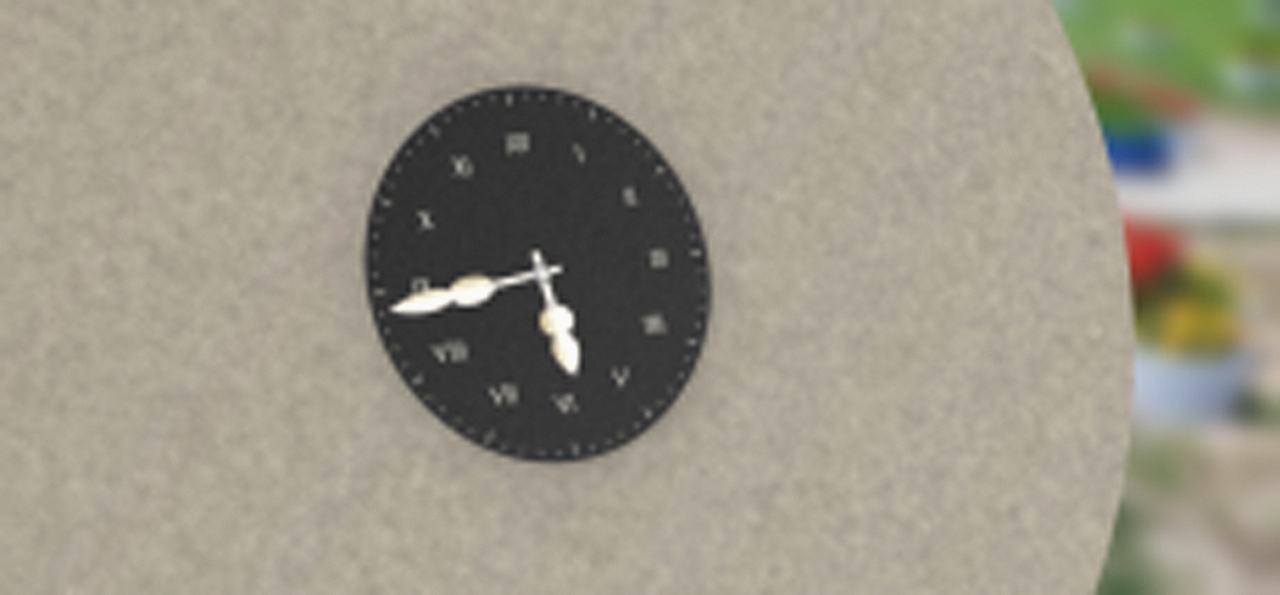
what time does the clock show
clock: 5:44
